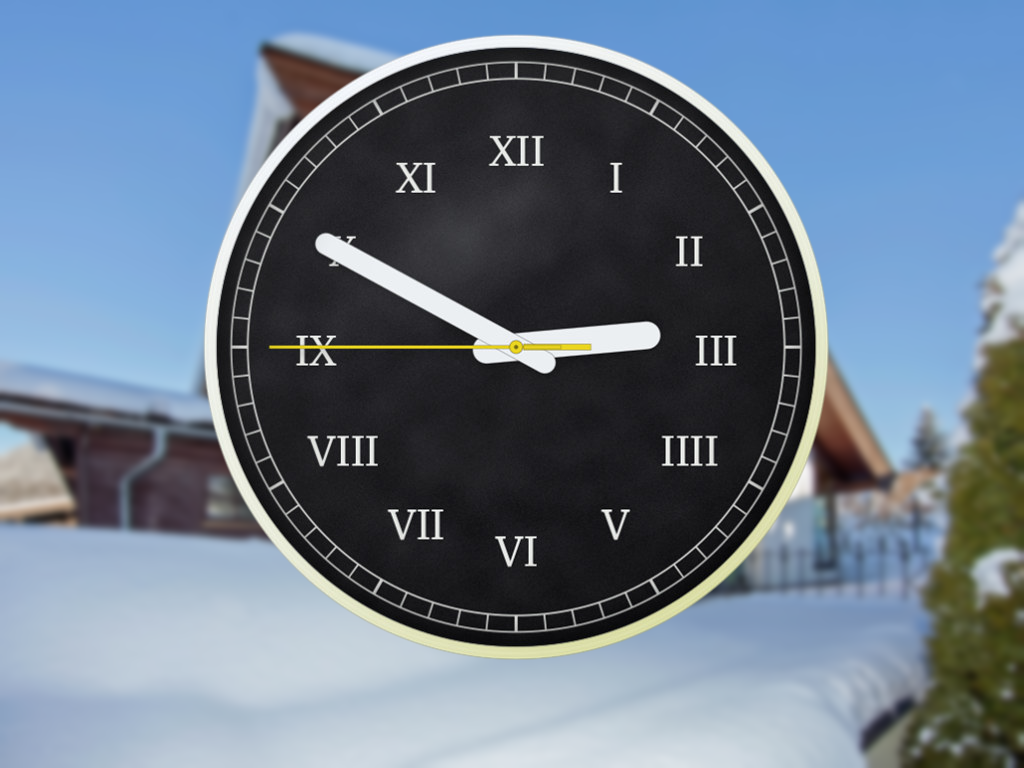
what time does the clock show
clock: 2:49:45
